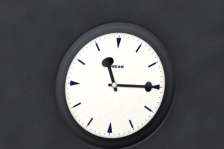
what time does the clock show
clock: 11:15
